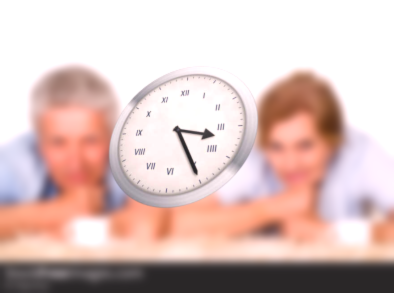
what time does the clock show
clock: 3:25
